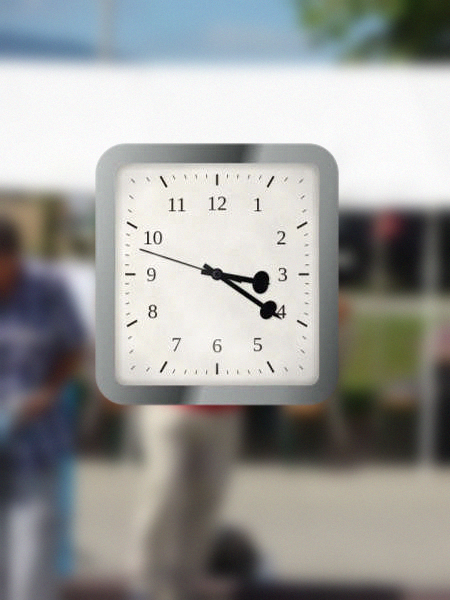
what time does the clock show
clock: 3:20:48
